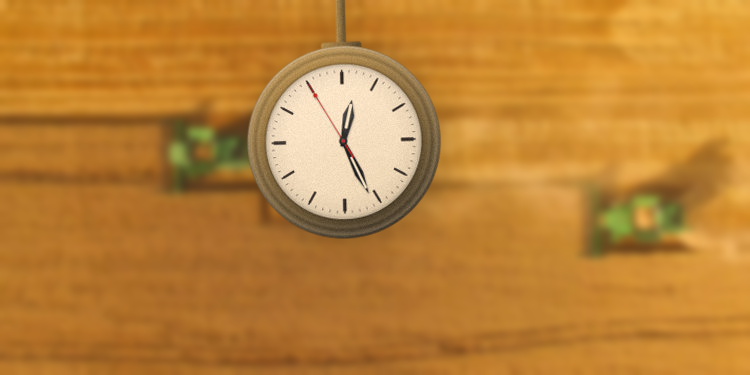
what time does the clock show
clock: 12:25:55
